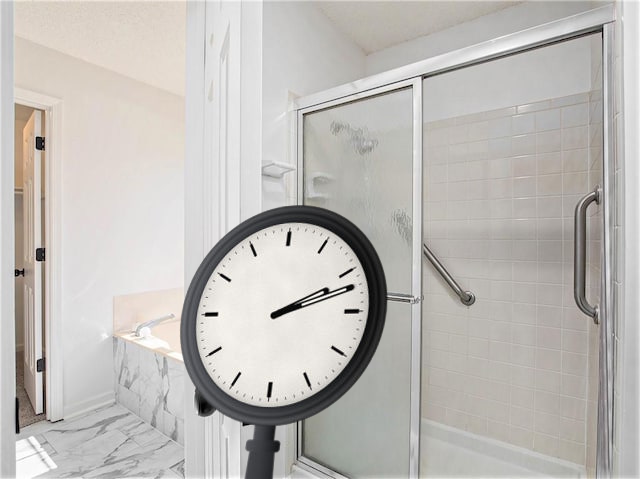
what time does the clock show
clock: 2:12
